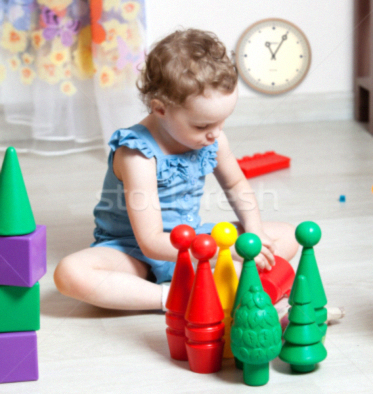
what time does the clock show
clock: 11:05
